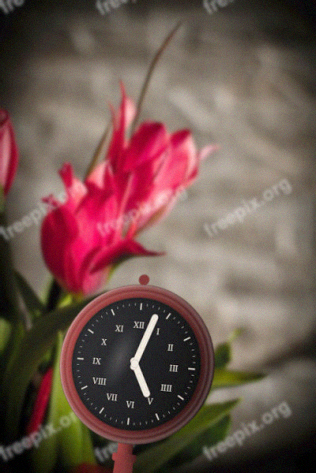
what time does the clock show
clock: 5:03
